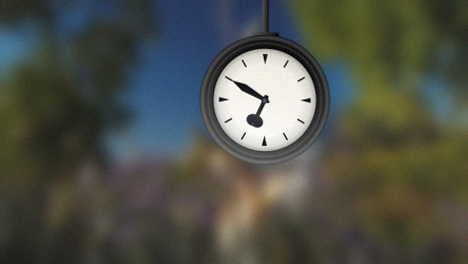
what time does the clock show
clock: 6:50
